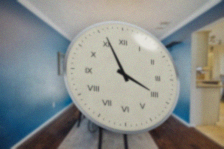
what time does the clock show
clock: 3:56
